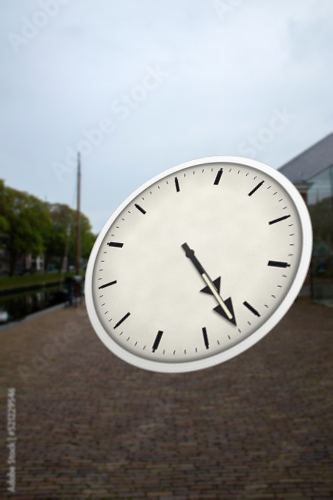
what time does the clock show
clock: 4:22
